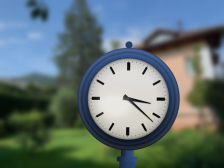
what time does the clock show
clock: 3:22
